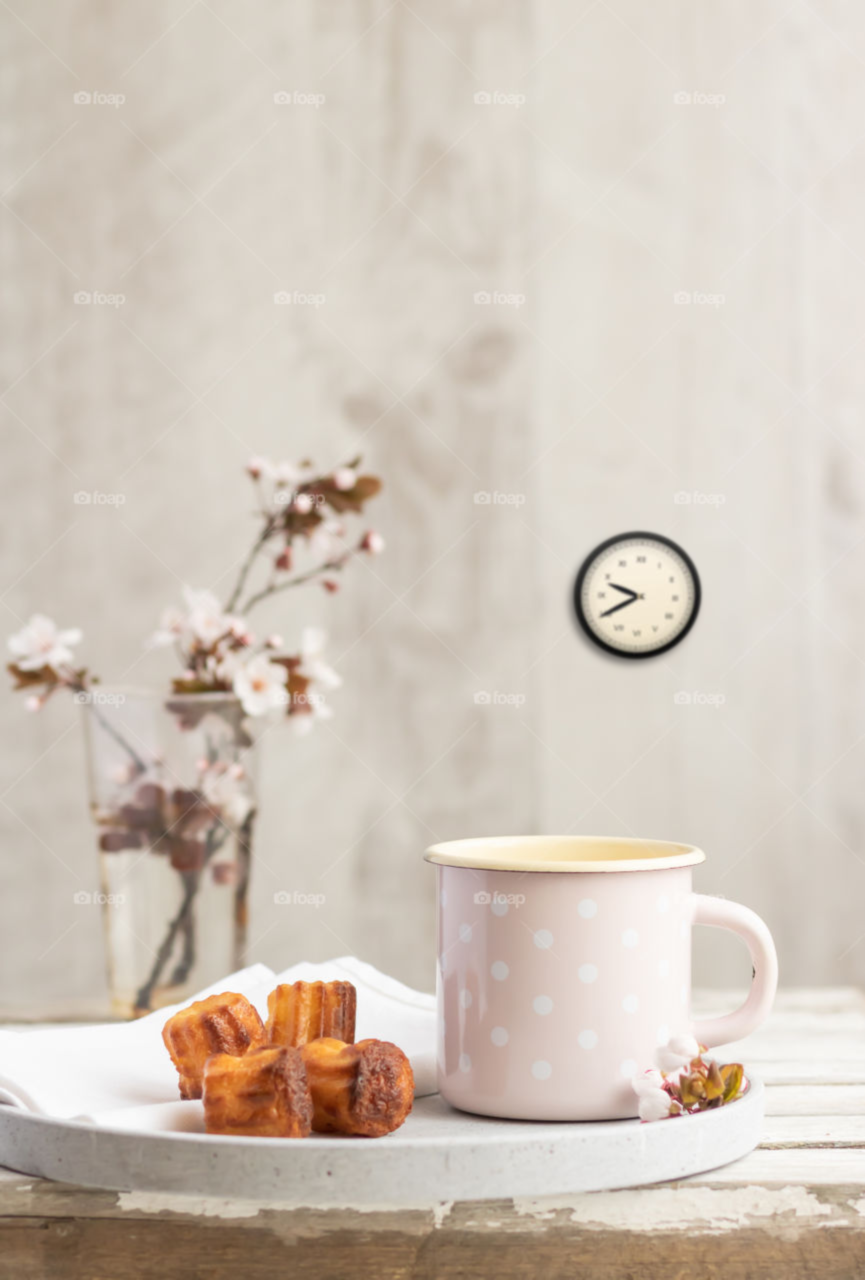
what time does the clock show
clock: 9:40
